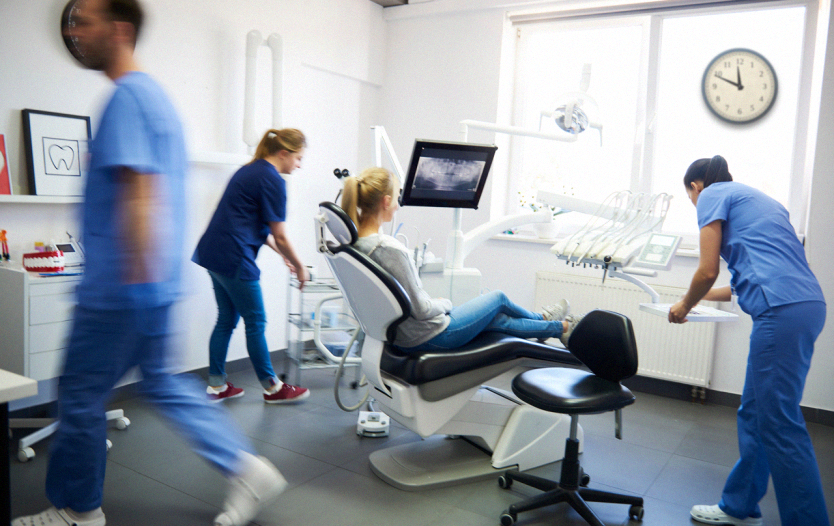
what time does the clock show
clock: 11:49
